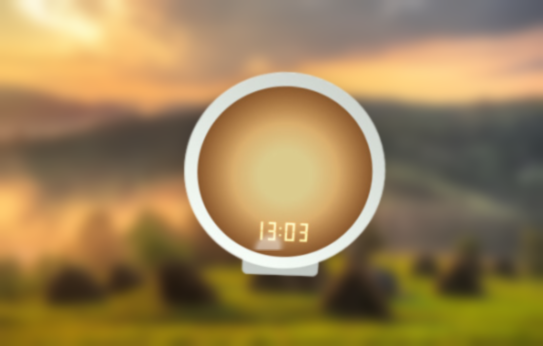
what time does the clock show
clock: 13:03
